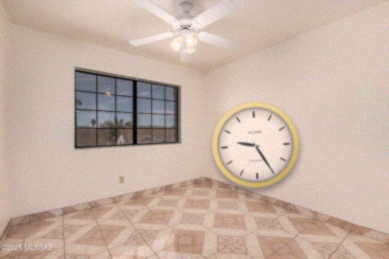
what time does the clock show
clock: 9:25
